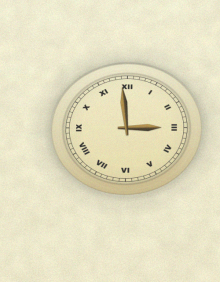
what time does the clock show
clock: 2:59
